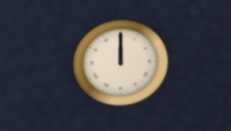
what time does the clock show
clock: 12:00
